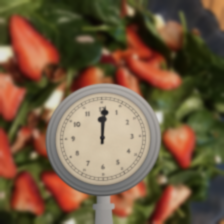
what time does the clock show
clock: 12:01
